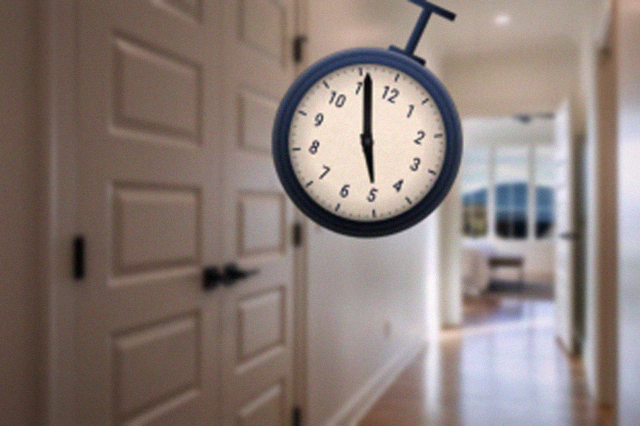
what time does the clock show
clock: 4:56
